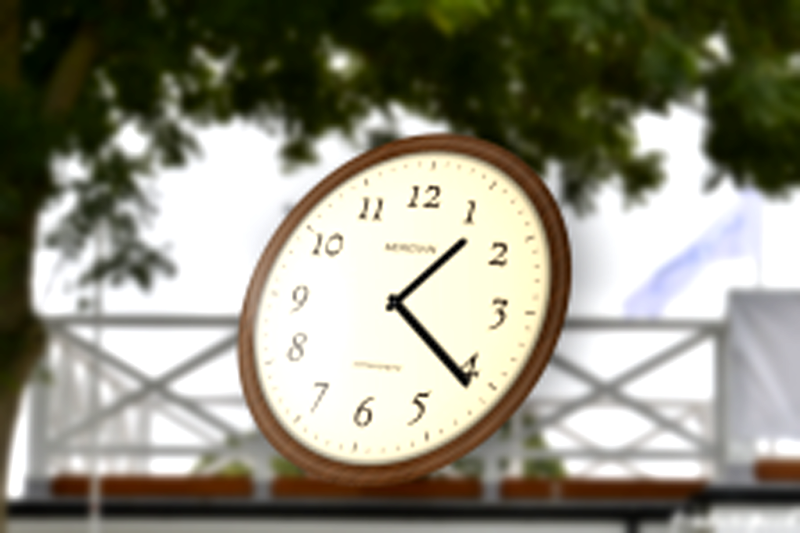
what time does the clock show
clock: 1:21
